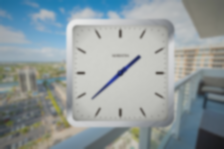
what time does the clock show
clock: 1:38
